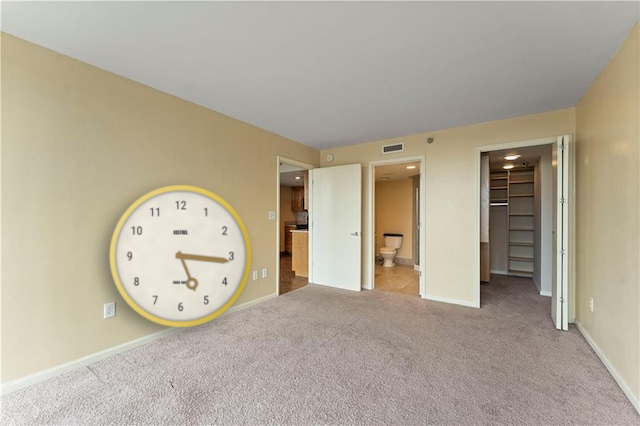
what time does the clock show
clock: 5:16
